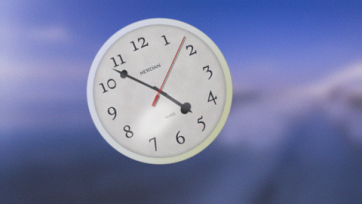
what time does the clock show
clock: 4:53:08
